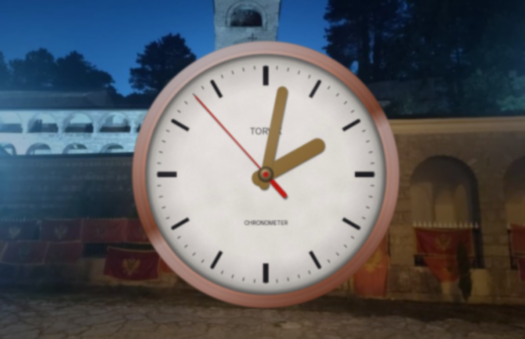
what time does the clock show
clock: 2:01:53
